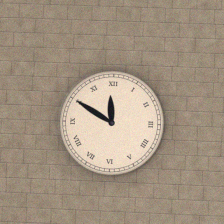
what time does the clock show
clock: 11:50
